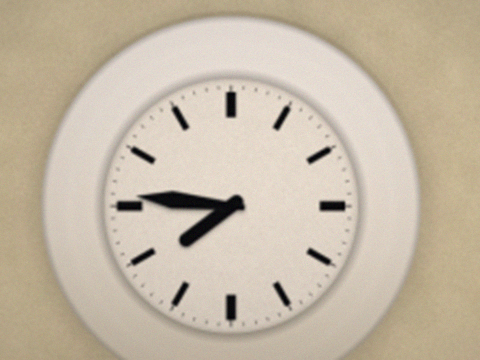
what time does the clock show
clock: 7:46
